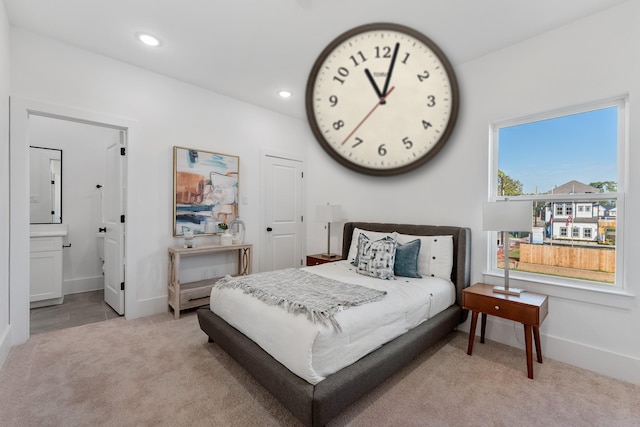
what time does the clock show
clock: 11:02:37
